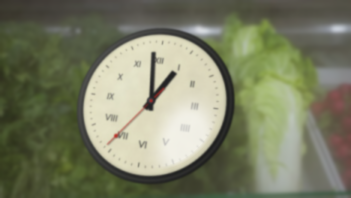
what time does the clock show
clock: 12:58:36
